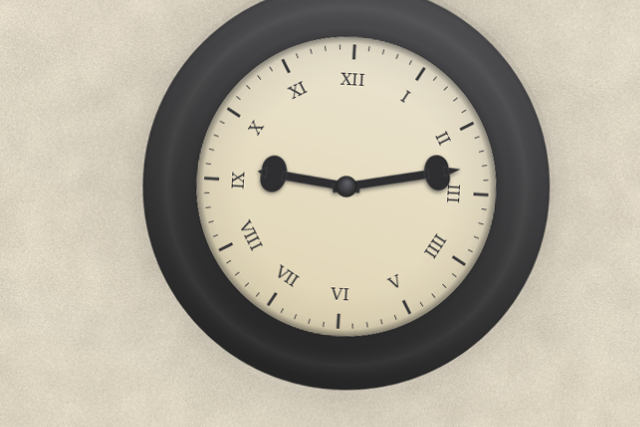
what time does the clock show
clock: 9:13
